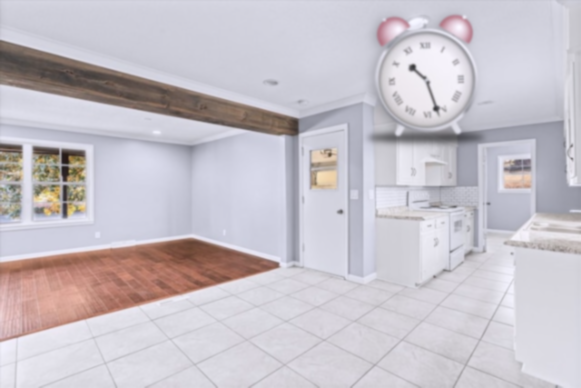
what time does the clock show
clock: 10:27
